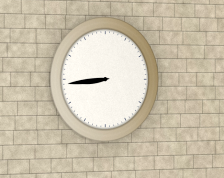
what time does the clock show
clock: 8:44
